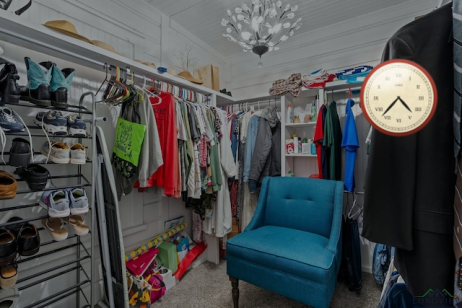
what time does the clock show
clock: 4:37
